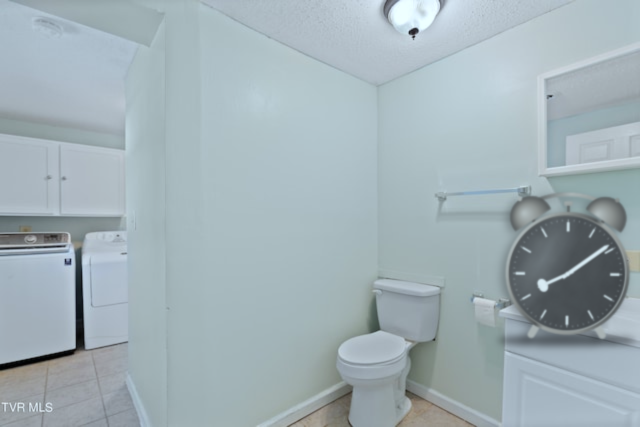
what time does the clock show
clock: 8:09
